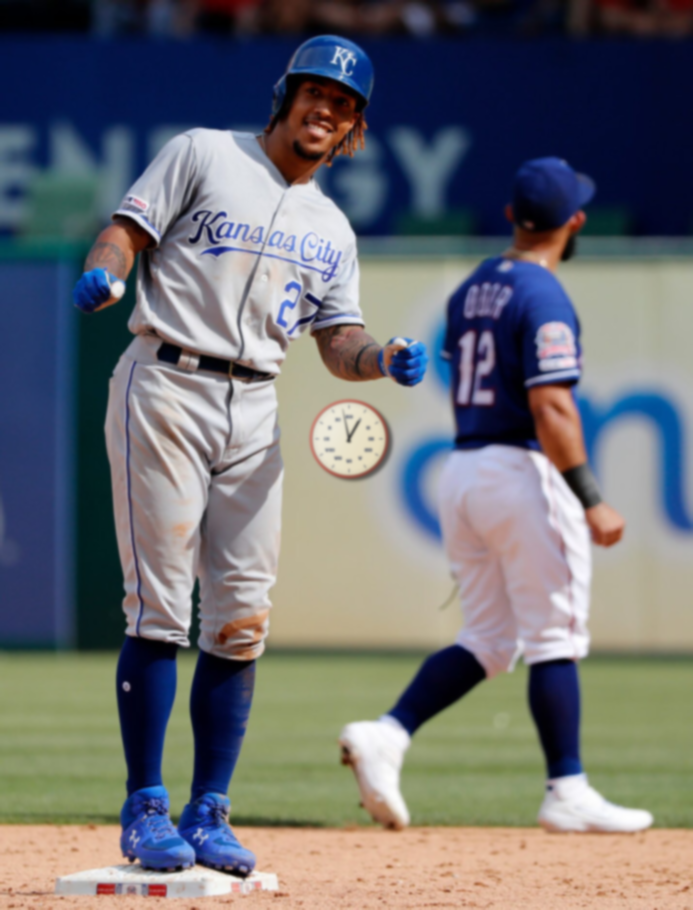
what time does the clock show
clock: 12:58
